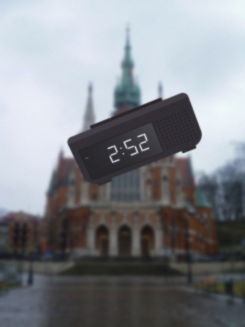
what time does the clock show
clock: 2:52
